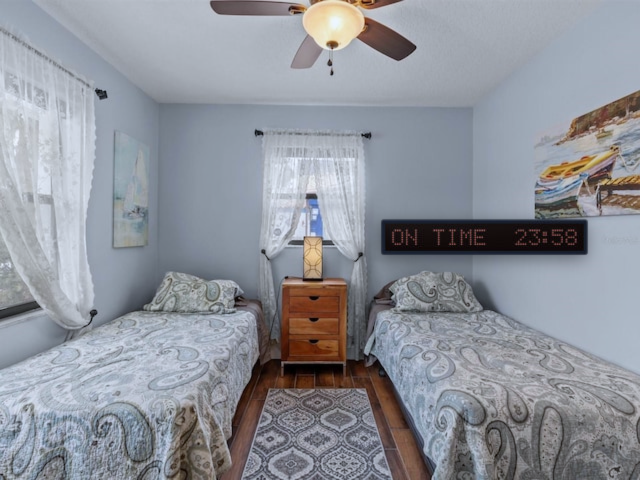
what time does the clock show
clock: 23:58
